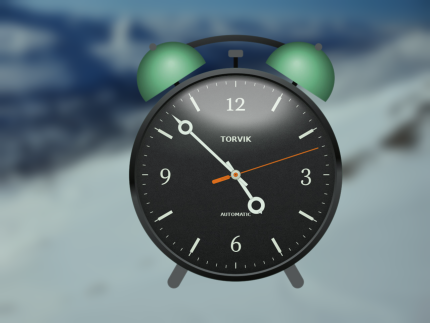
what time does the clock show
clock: 4:52:12
